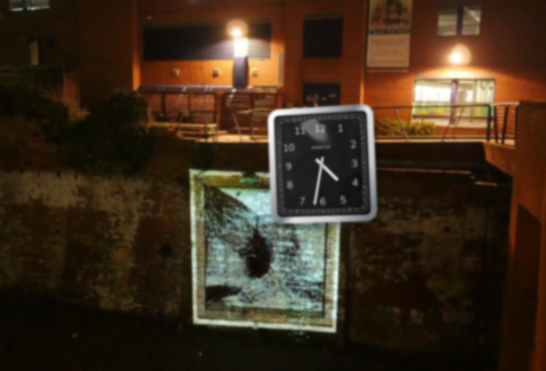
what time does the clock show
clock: 4:32
